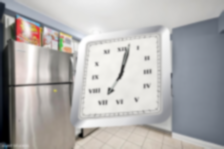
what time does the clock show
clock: 7:02
